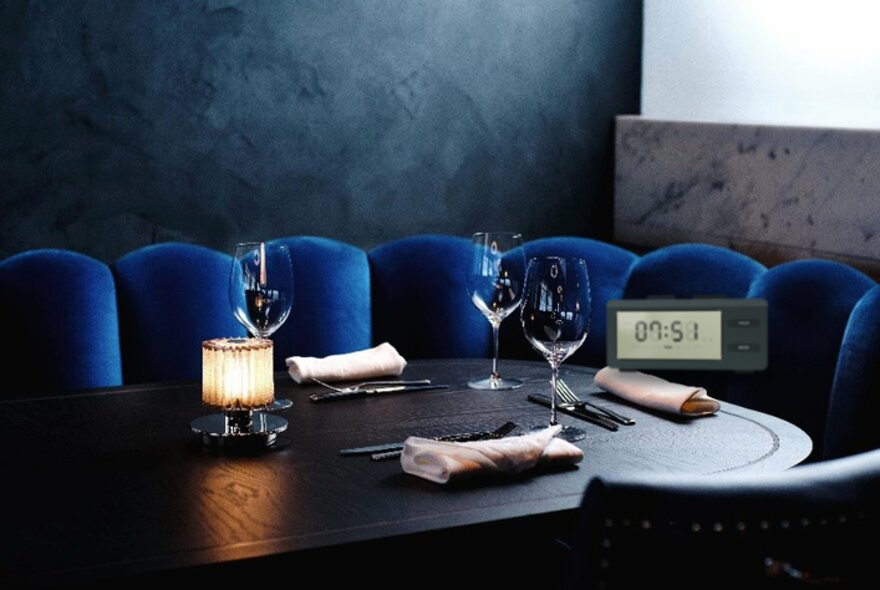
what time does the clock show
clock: 7:51
